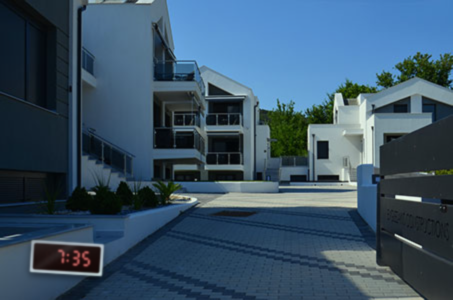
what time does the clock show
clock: 7:35
